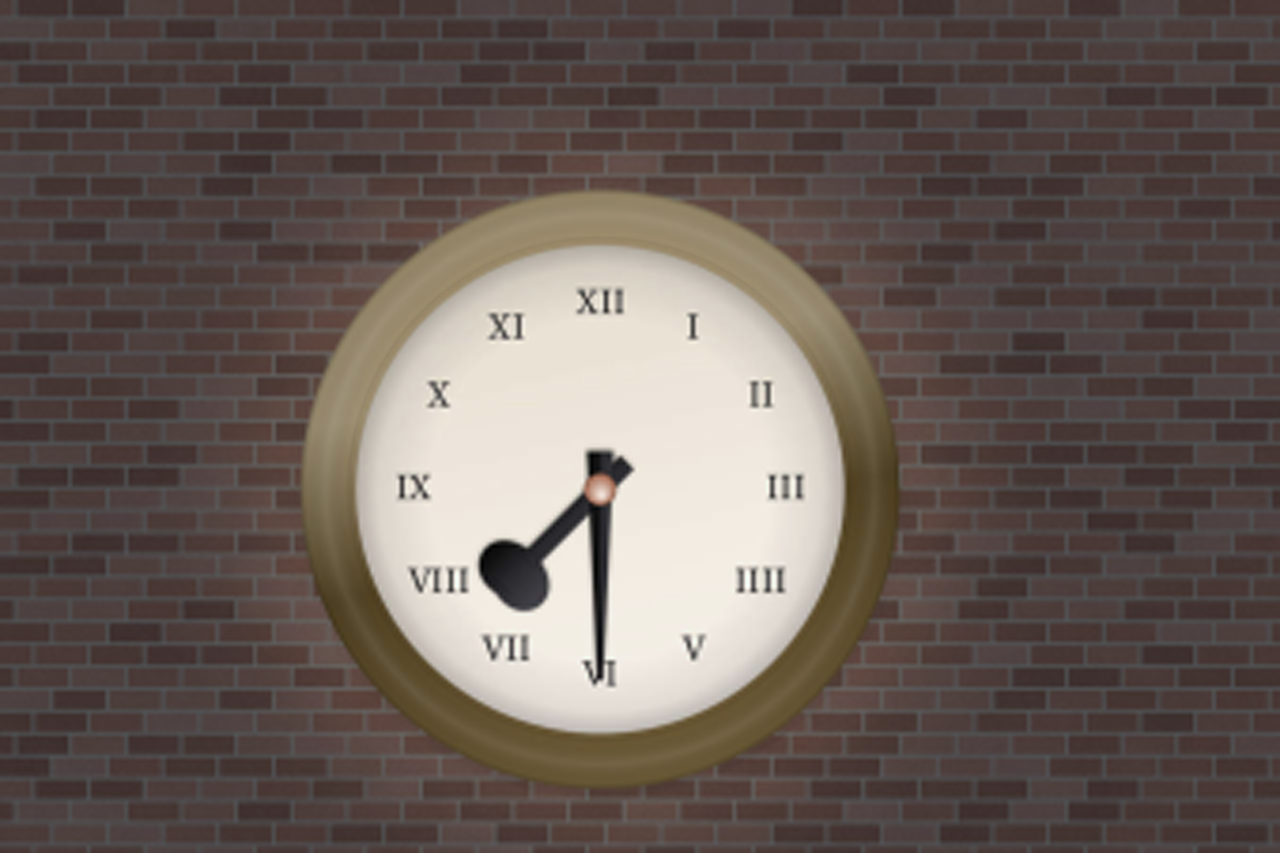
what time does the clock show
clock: 7:30
